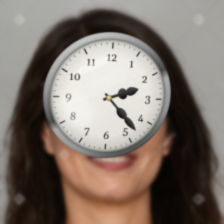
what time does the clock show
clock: 2:23
